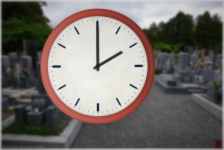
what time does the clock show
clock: 2:00
